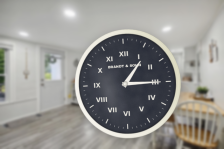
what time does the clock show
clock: 1:15
